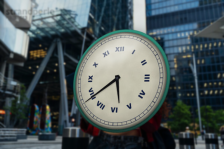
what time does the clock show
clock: 5:39
